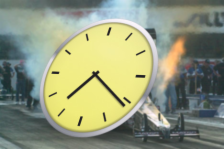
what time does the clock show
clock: 7:21
